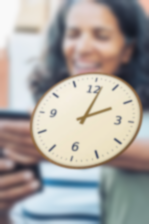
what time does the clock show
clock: 2:02
